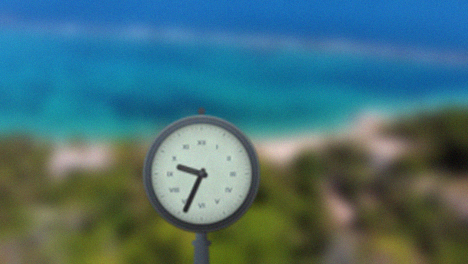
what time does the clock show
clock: 9:34
